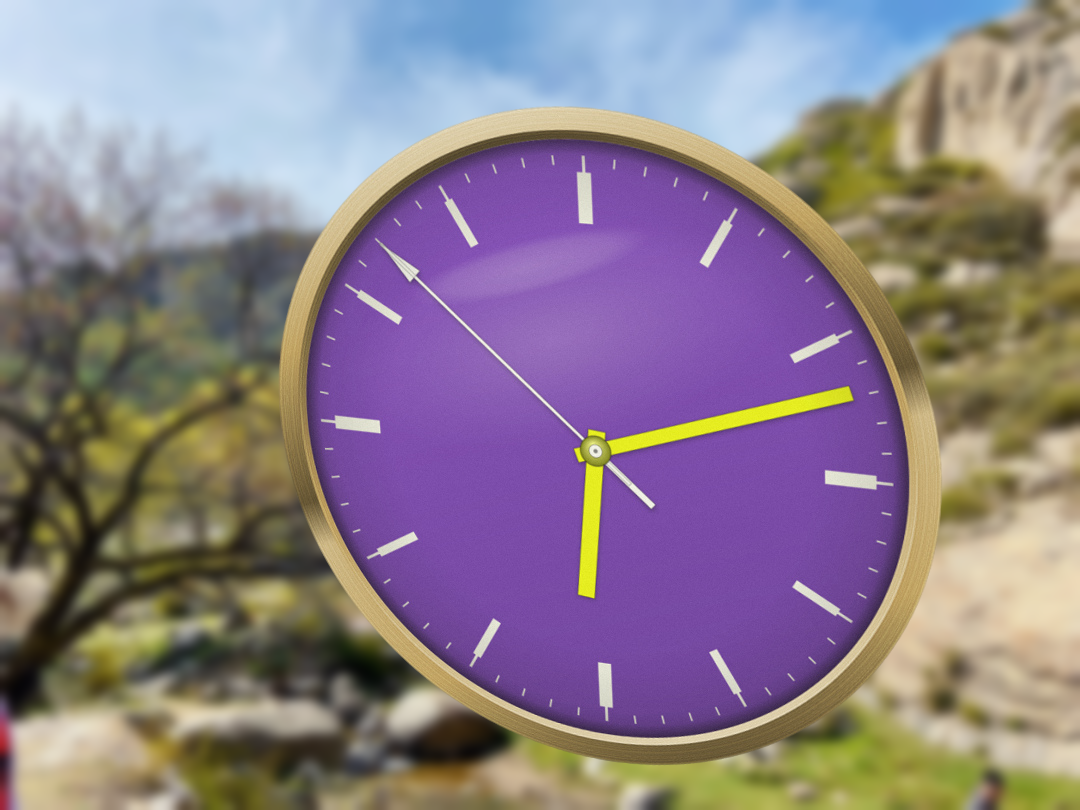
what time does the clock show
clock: 6:11:52
